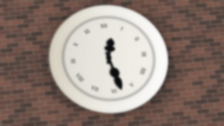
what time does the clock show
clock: 12:28
